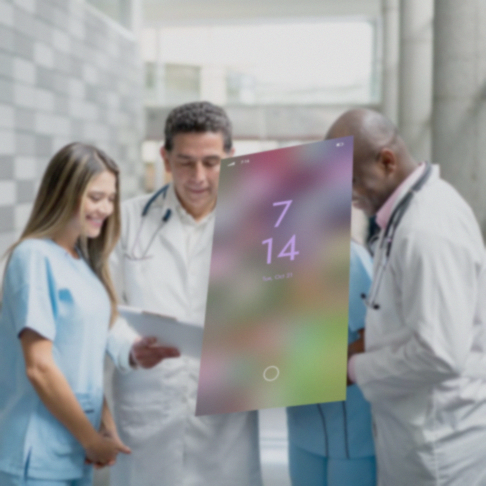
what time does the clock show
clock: 7:14
